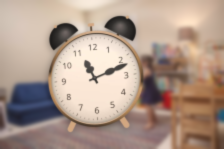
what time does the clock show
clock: 11:12
